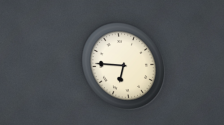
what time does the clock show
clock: 6:46
